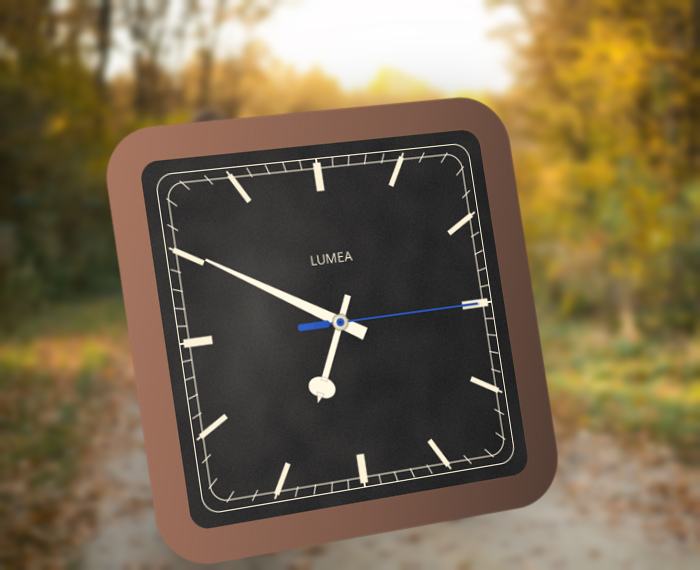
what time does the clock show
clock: 6:50:15
